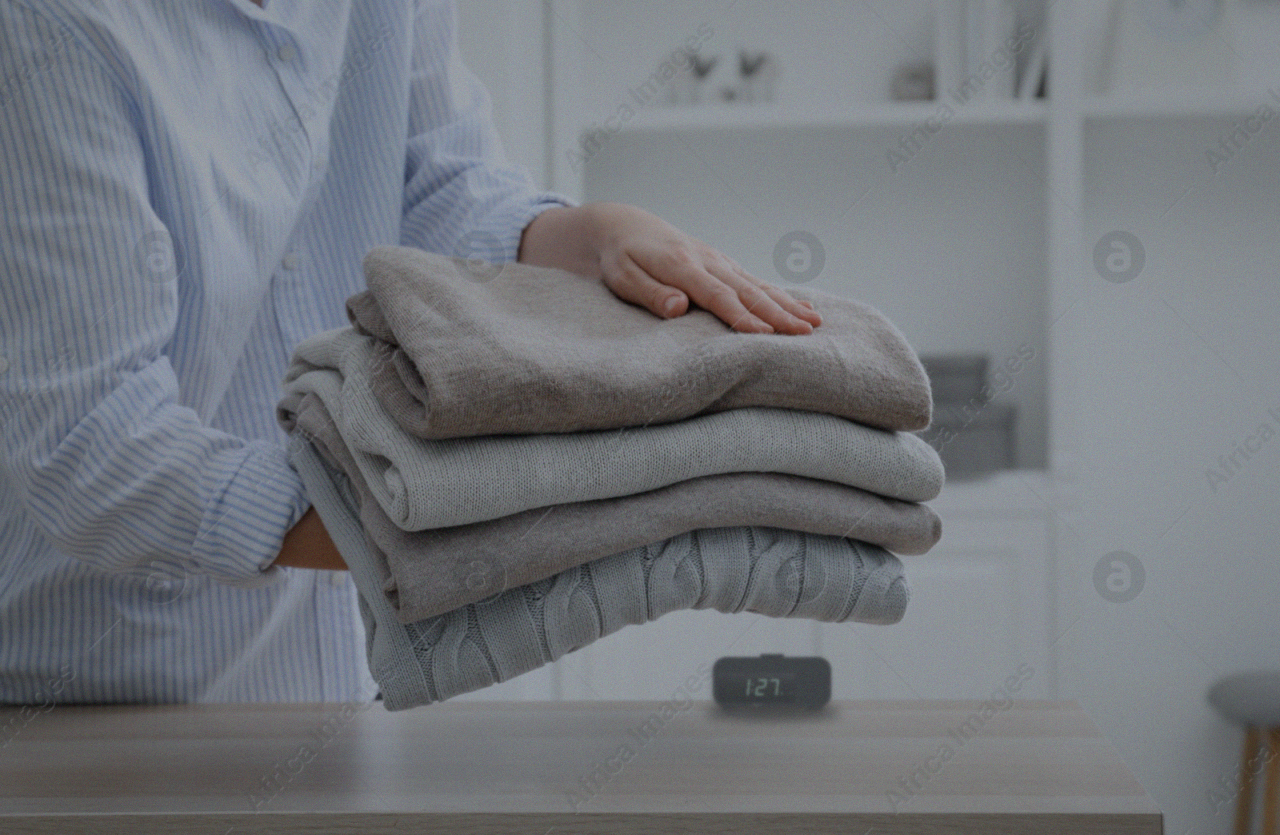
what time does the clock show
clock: 1:27
